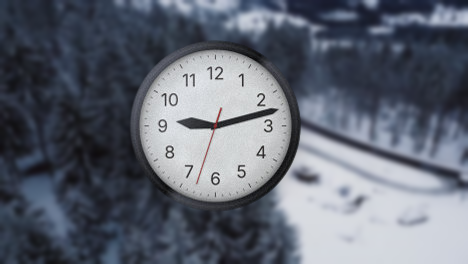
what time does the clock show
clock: 9:12:33
